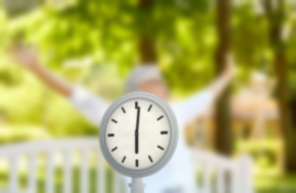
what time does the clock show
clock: 6:01
